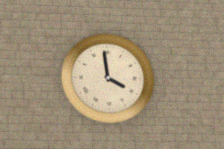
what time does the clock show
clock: 3:59
